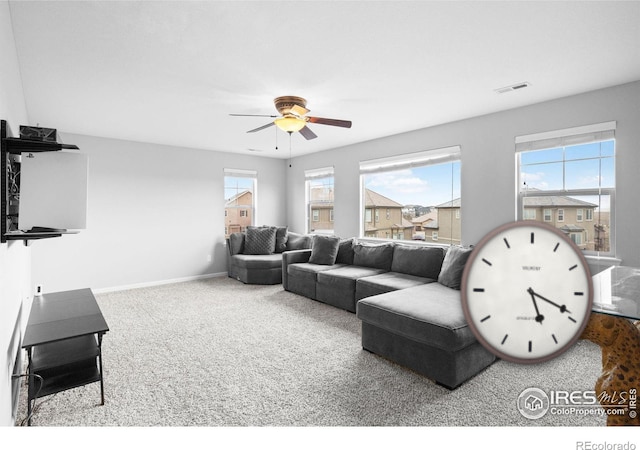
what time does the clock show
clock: 5:19
